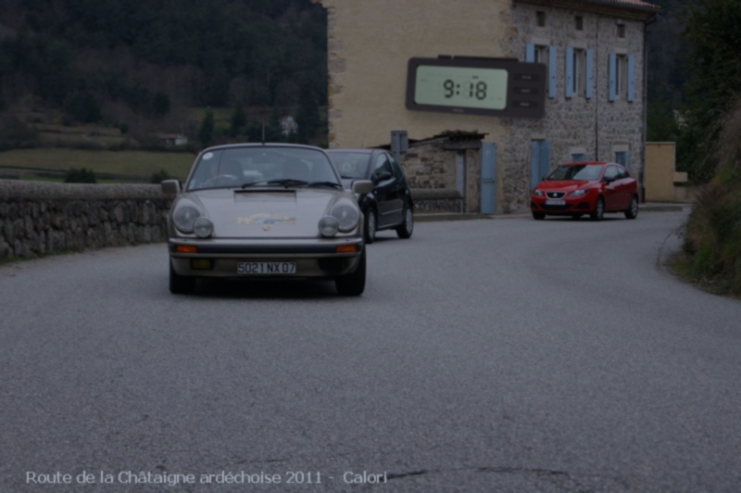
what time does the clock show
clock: 9:18
